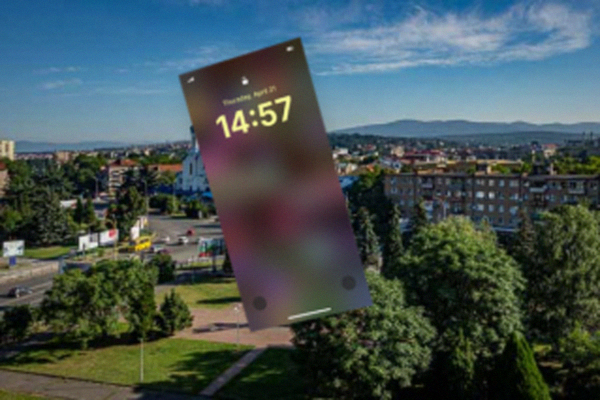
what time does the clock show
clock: 14:57
